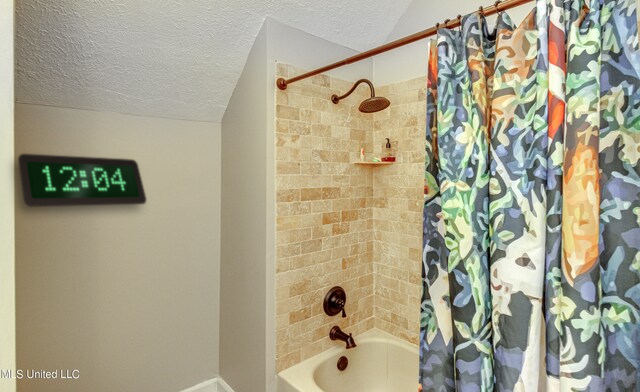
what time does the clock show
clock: 12:04
